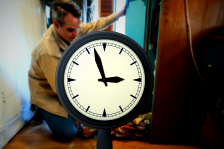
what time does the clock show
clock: 2:57
